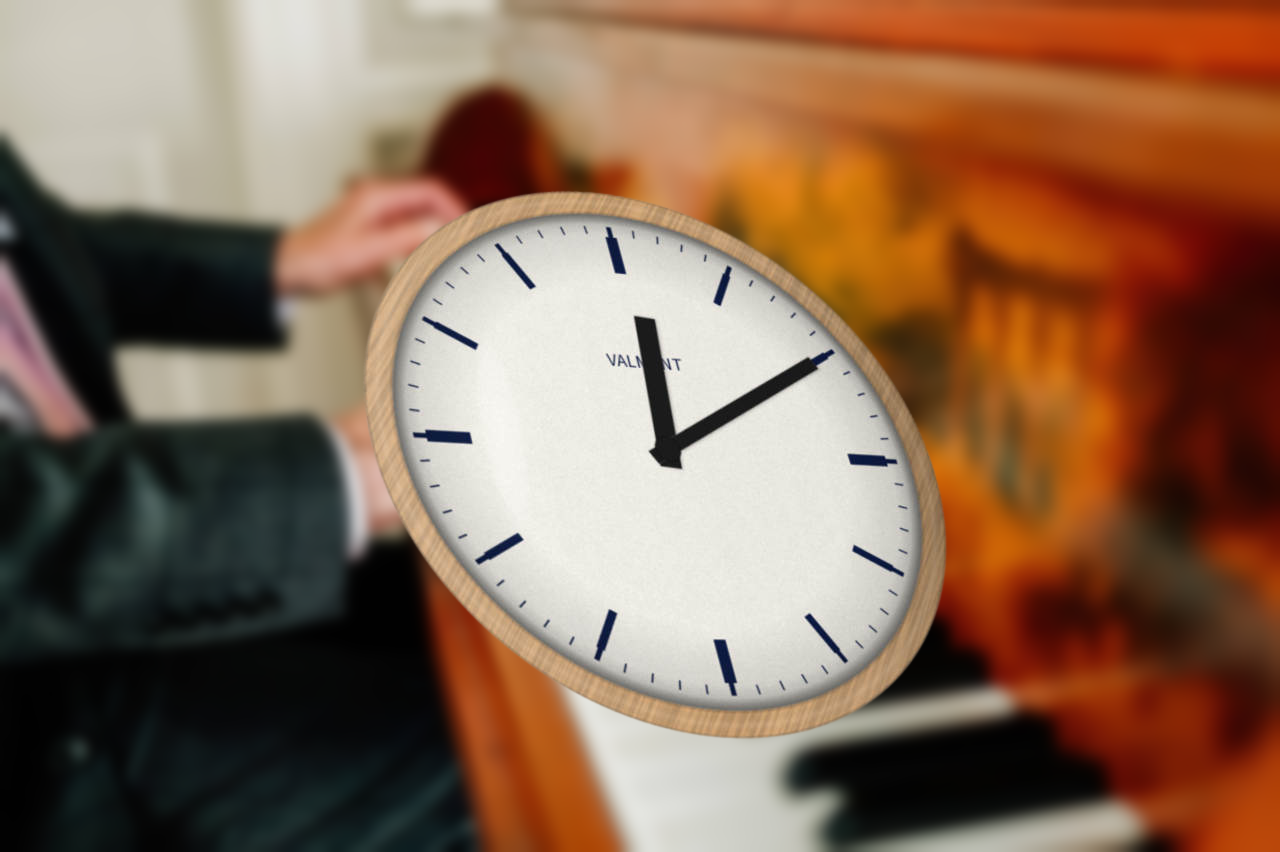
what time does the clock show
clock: 12:10
